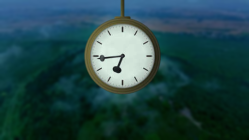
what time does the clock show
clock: 6:44
